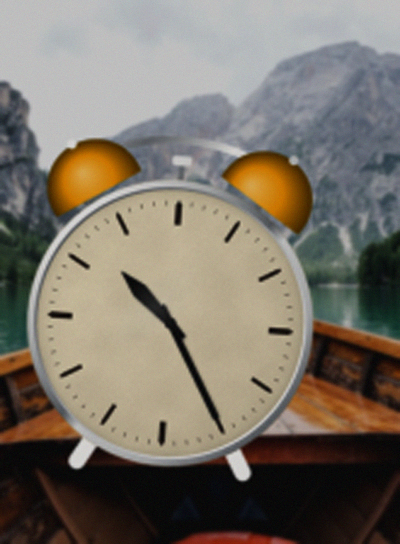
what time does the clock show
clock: 10:25
